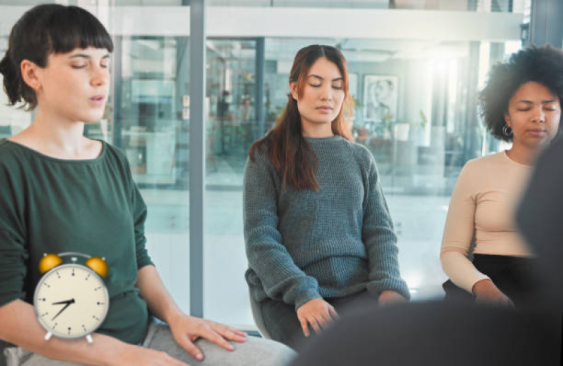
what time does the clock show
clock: 8:37
